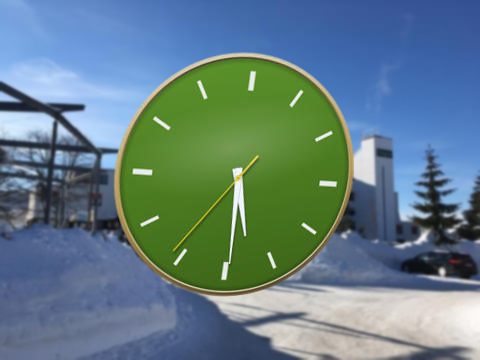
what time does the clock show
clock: 5:29:36
